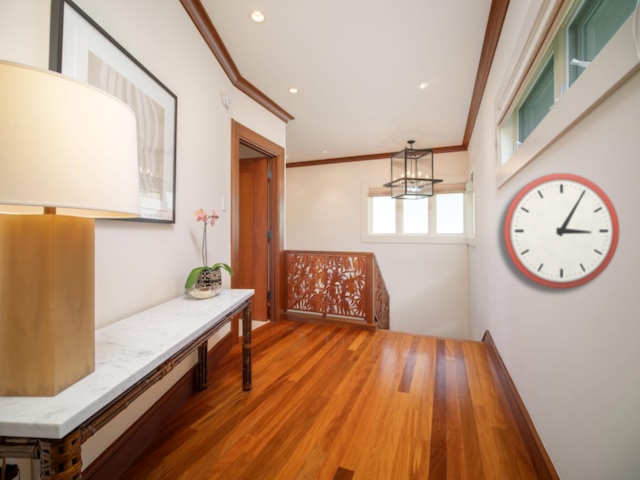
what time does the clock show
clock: 3:05
